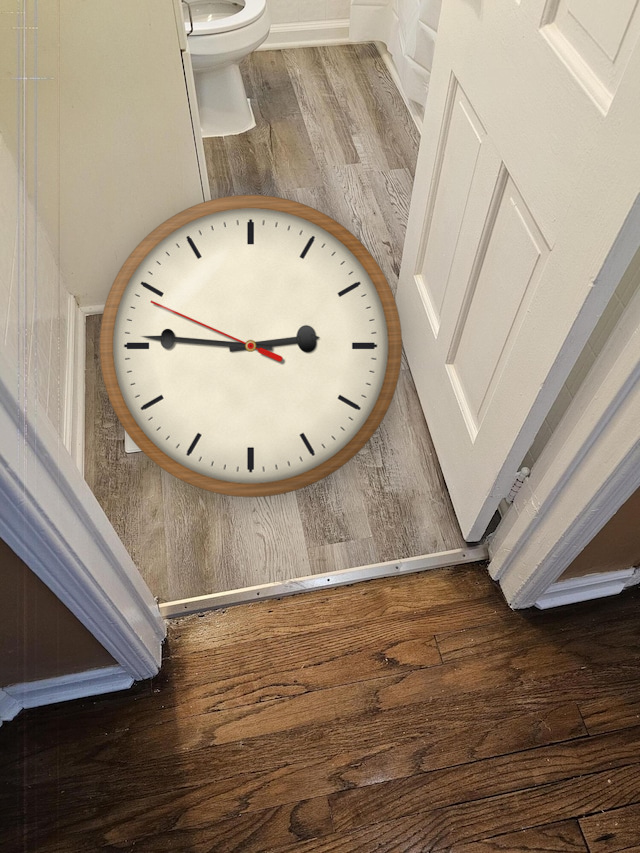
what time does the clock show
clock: 2:45:49
